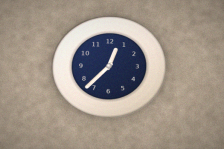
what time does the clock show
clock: 12:37
